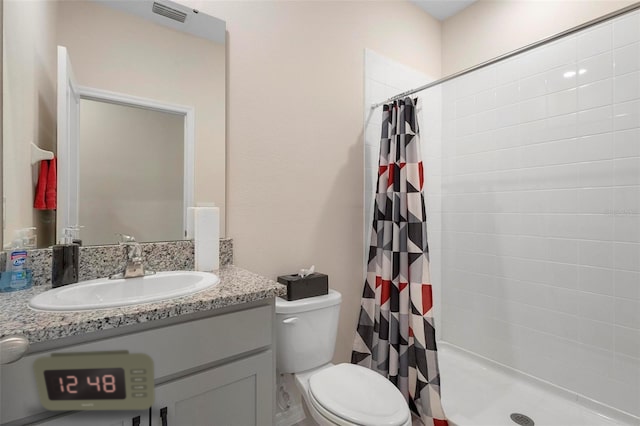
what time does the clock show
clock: 12:48
